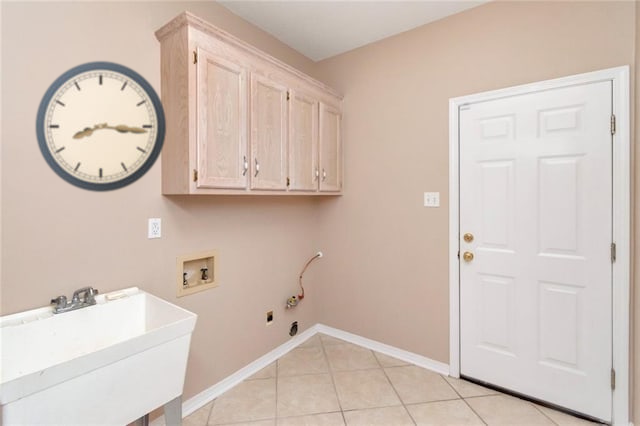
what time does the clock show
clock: 8:16
